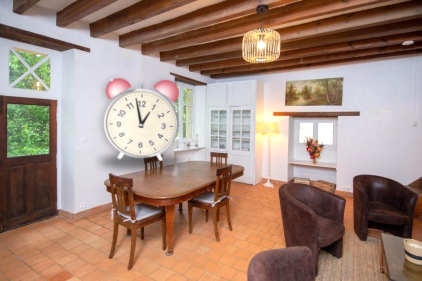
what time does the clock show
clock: 12:58
